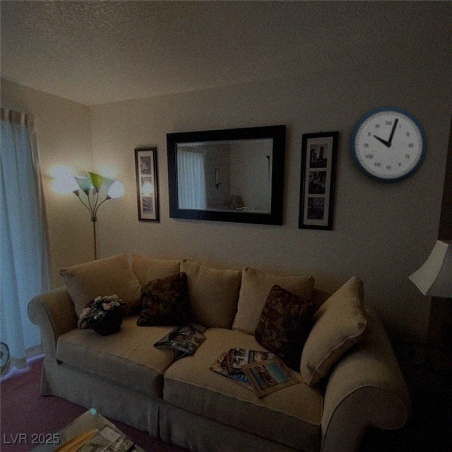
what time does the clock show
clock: 10:03
